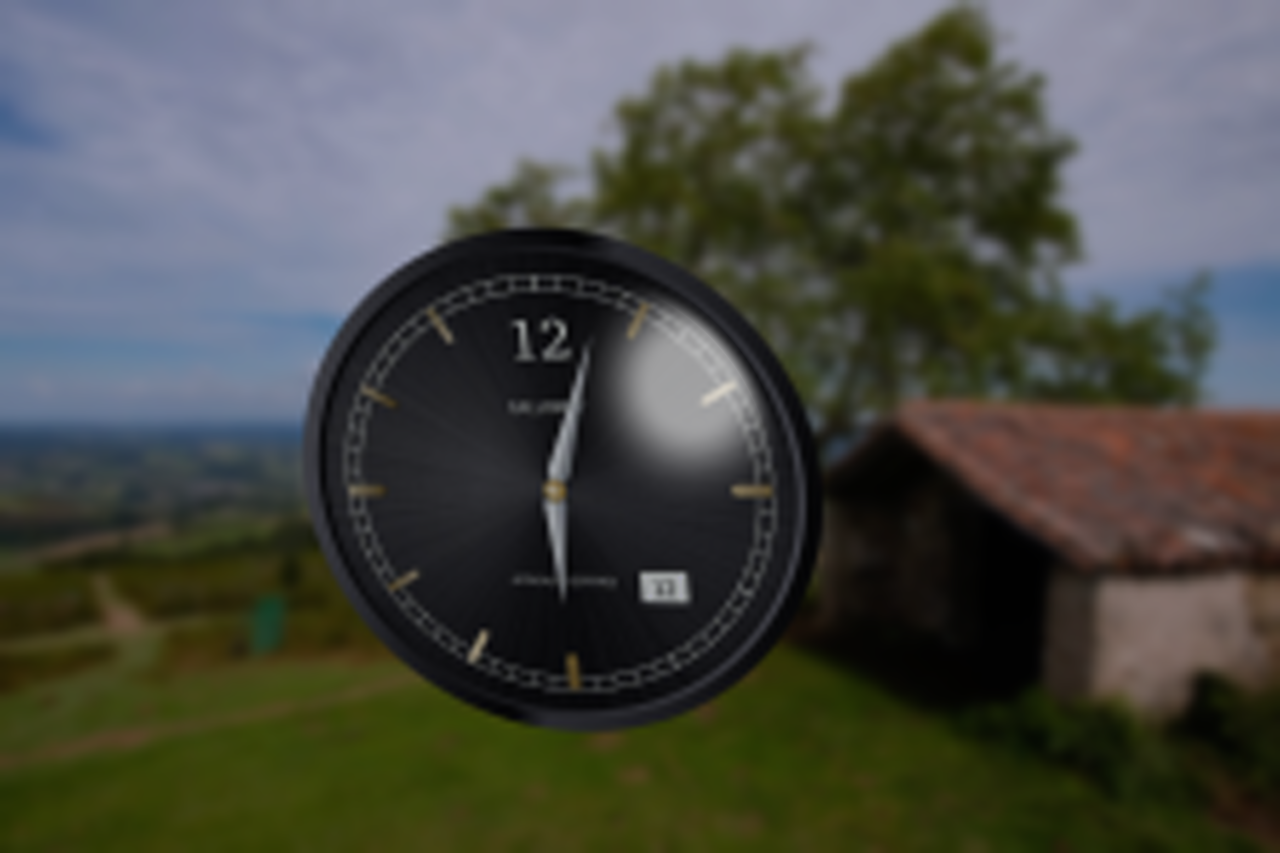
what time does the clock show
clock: 6:03
